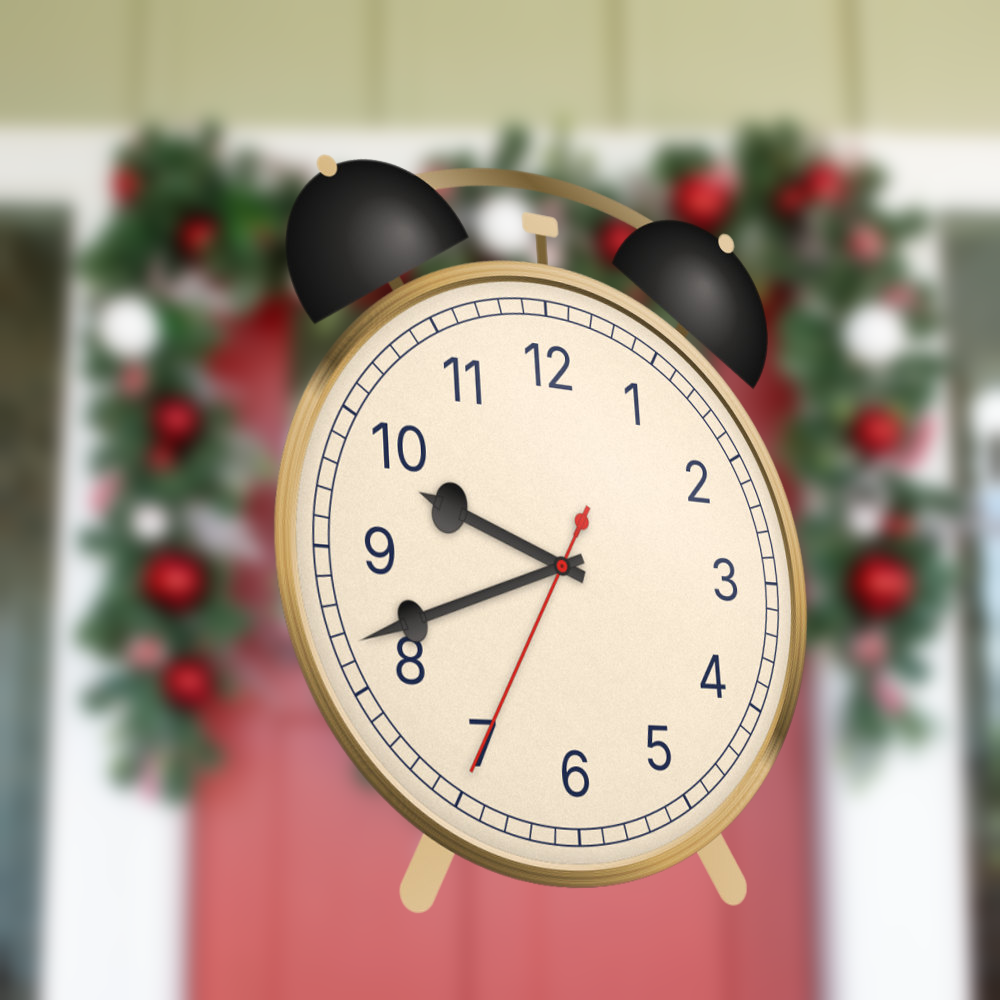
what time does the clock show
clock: 9:41:35
